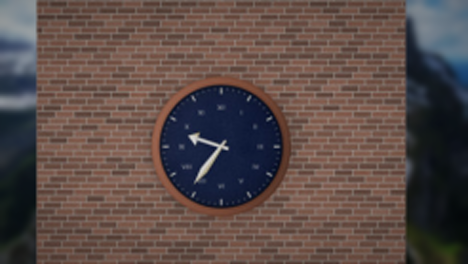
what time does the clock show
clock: 9:36
